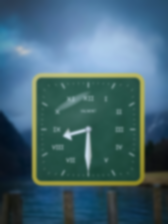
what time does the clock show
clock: 8:30
